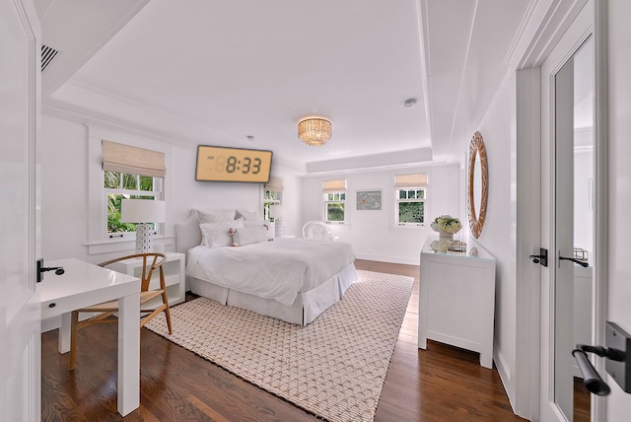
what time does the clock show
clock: 8:33
